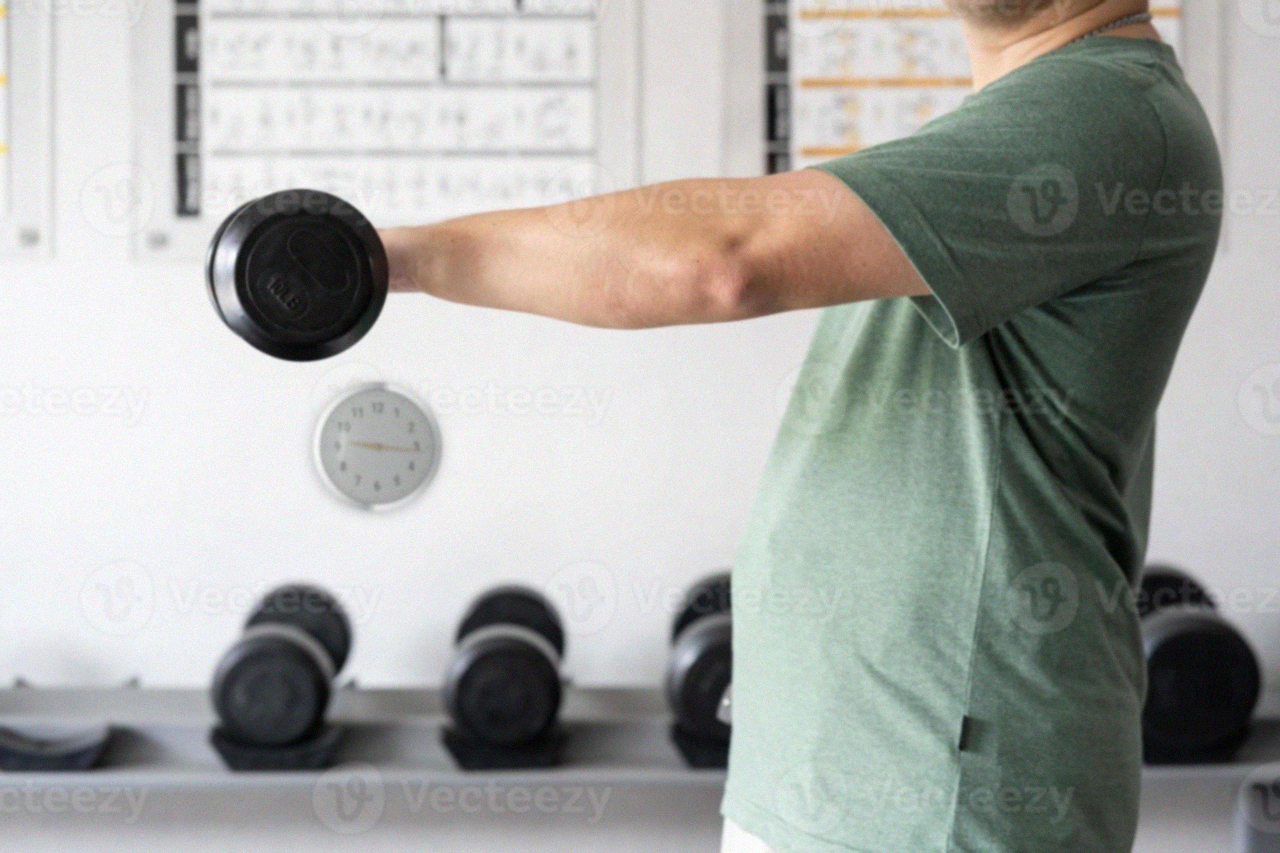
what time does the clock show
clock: 9:16
